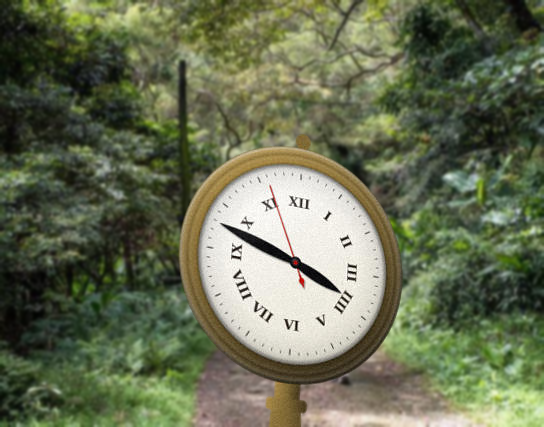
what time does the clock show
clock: 3:47:56
